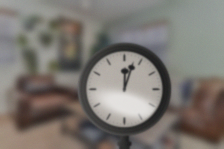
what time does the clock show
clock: 12:03
